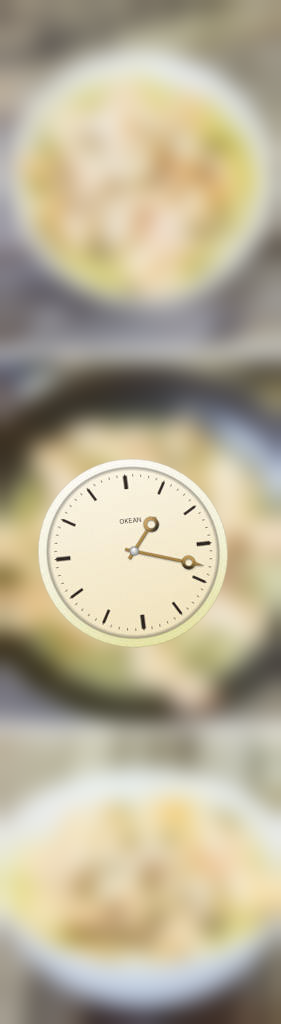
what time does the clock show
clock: 1:18
